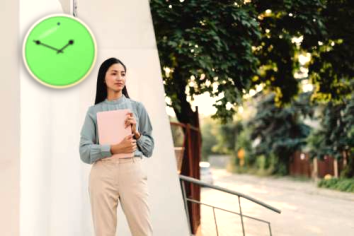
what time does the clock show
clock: 1:49
